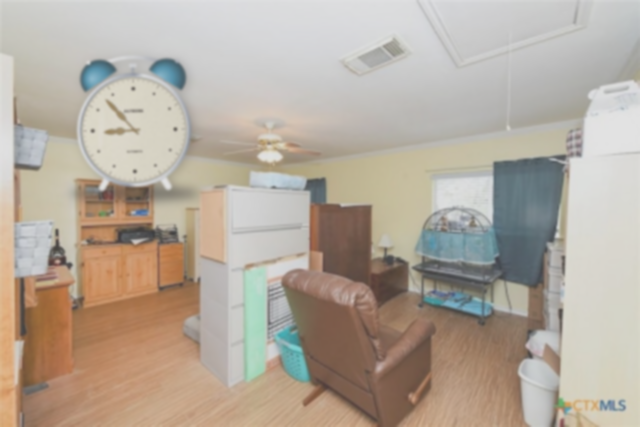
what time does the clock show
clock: 8:53
